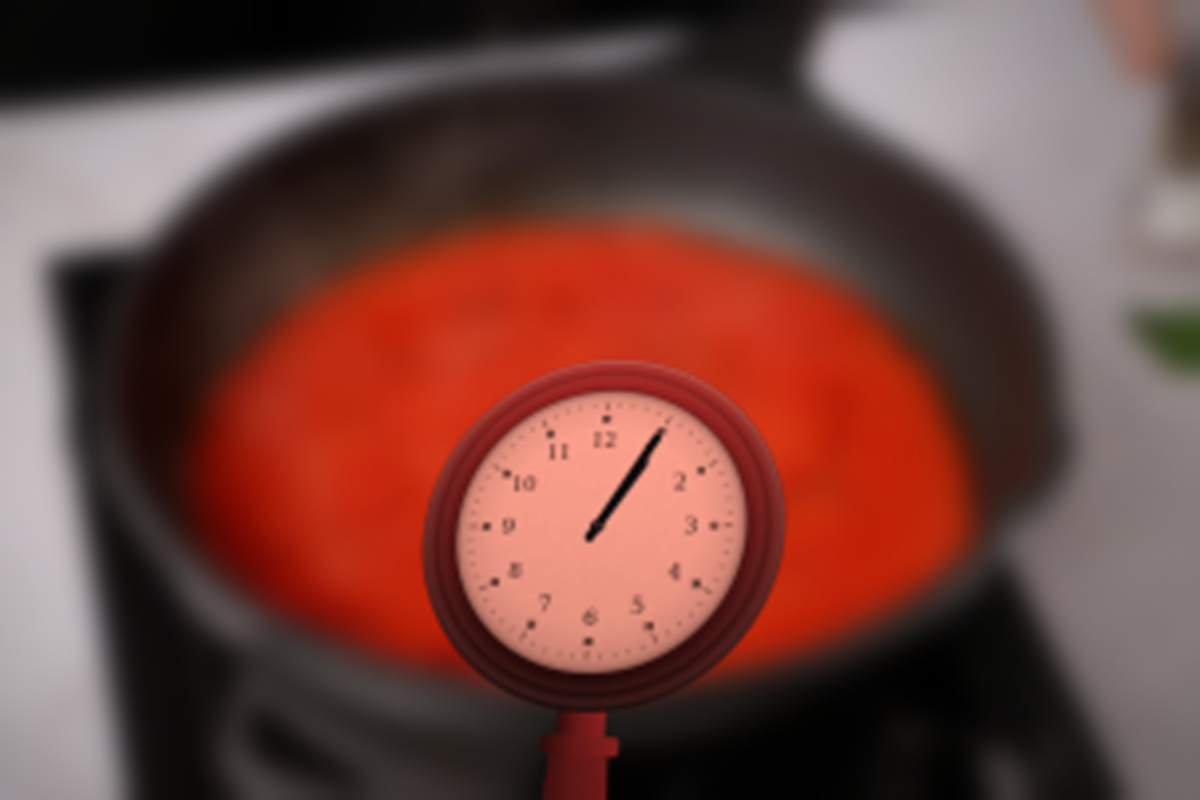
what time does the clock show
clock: 1:05
